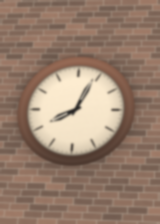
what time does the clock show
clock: 8:04
